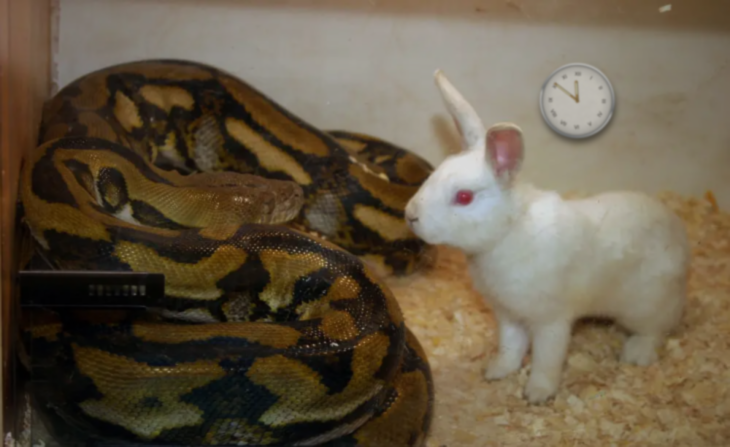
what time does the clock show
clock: 11:51
